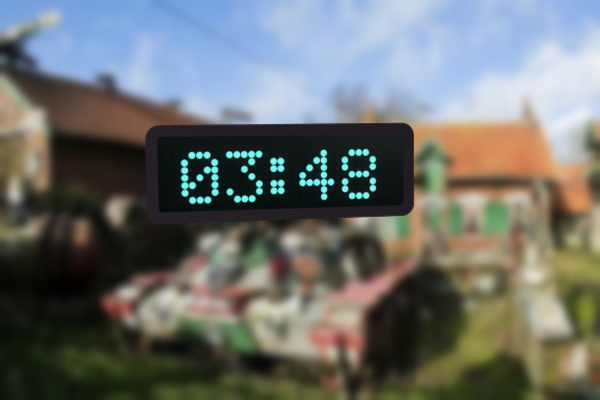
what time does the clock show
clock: 3:48
